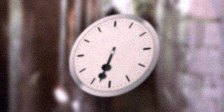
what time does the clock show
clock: 6:33
